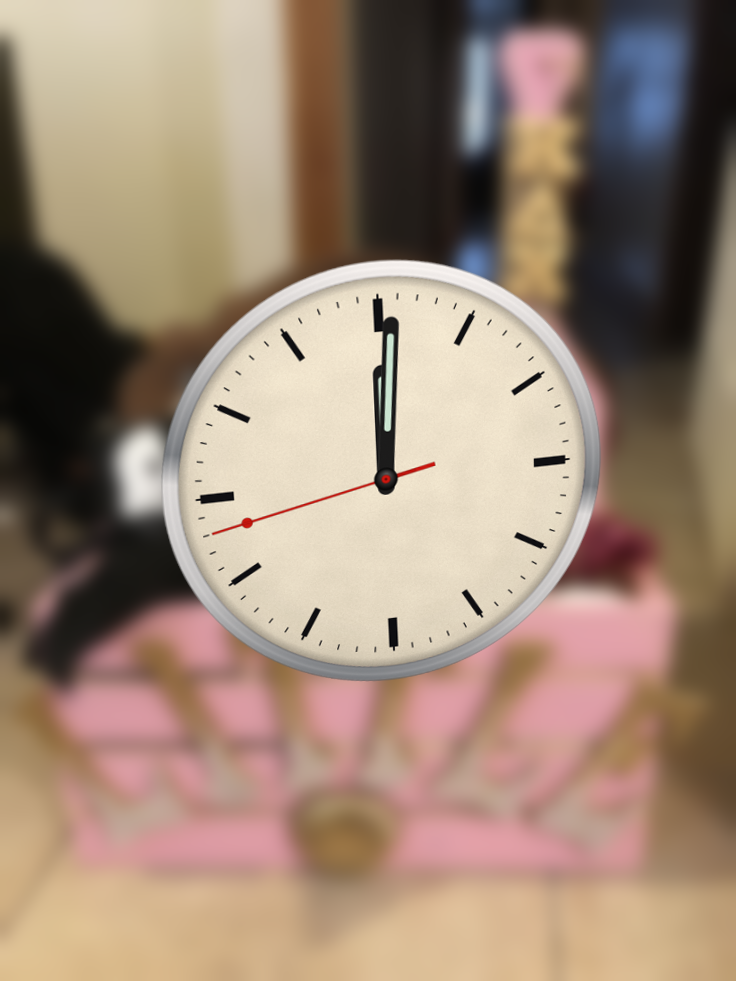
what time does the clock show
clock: 12:00:43
